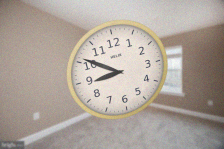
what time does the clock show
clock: 8:51
